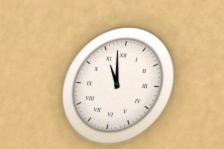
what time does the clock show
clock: 10:58
